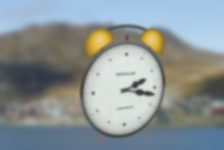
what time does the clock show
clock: 2:17
